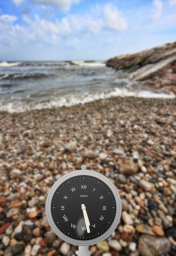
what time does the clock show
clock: 5:28
